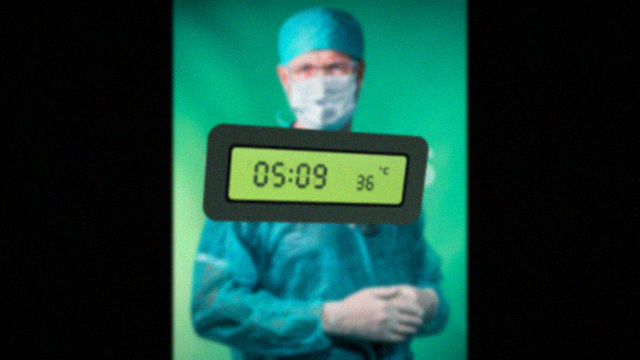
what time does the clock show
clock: 5:09
